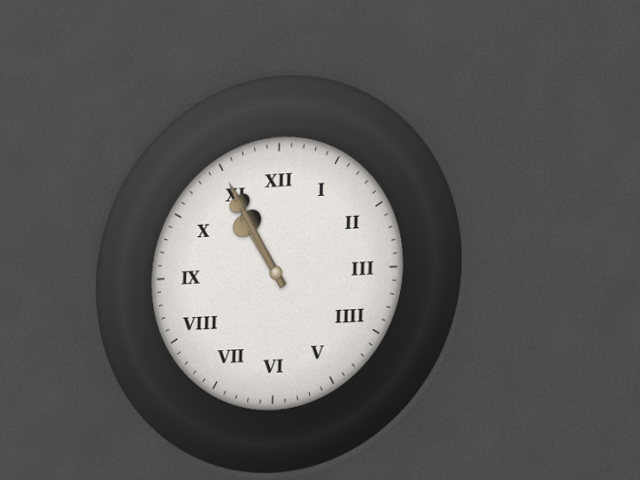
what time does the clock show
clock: 10:55
